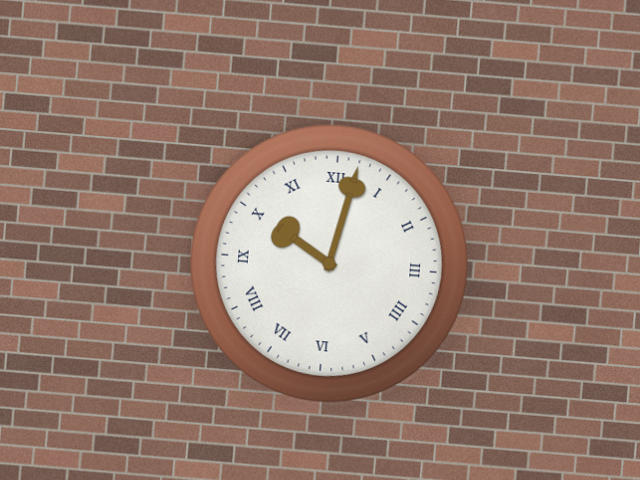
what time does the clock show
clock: 10:02
